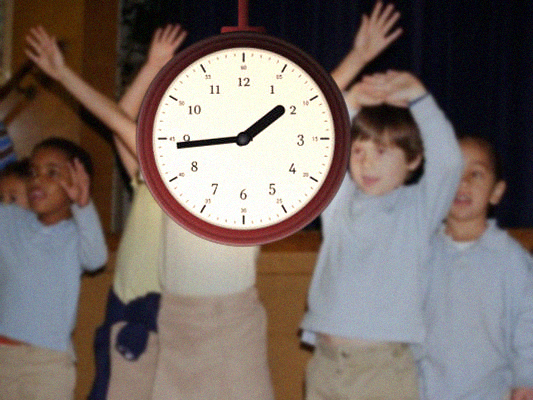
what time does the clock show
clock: 1:44
